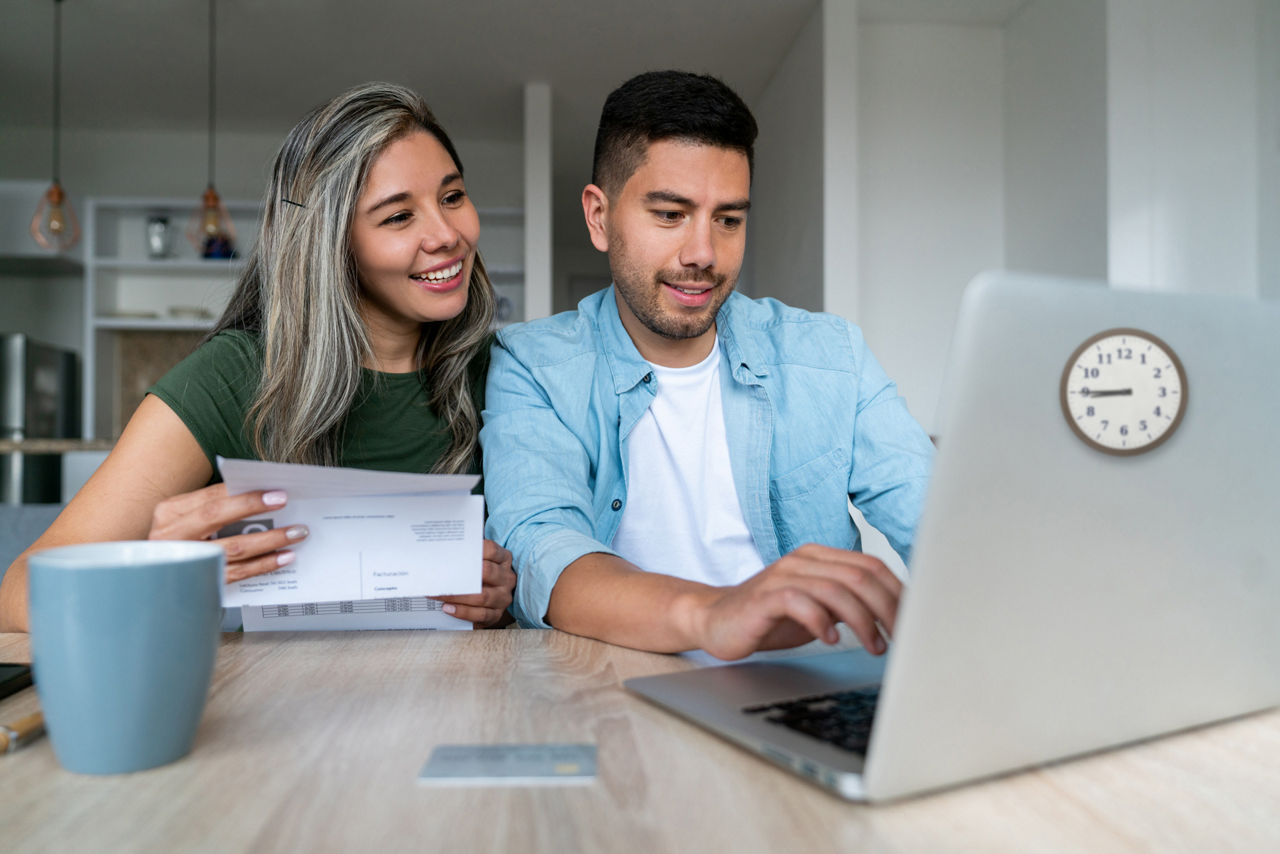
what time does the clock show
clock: 8:45
